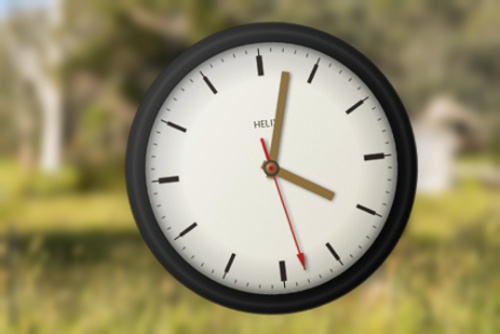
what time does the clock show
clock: 4:02:28
